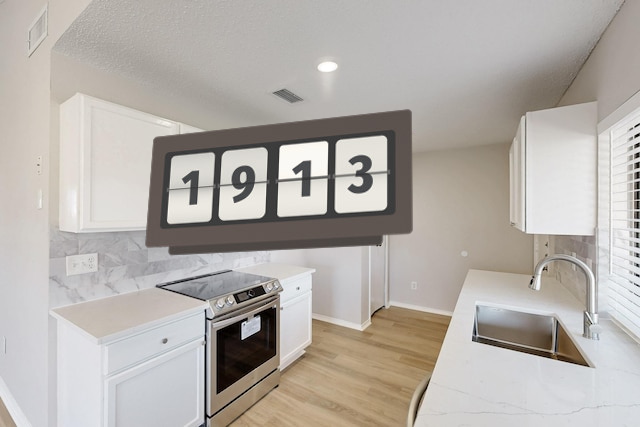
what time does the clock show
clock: 19:13
